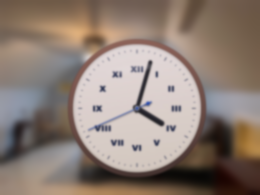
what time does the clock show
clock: 4:02:41
